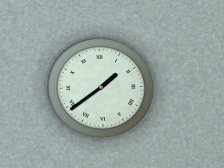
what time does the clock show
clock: 1:39
